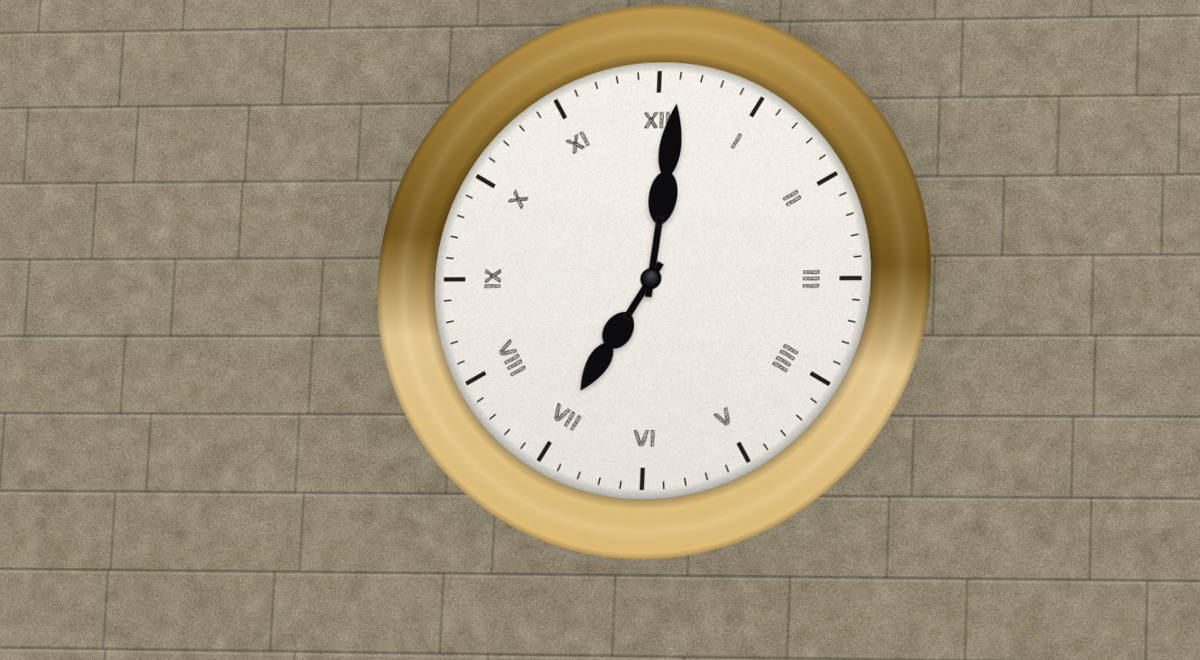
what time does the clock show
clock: 7:01
